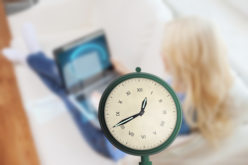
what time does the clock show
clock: 12:41
